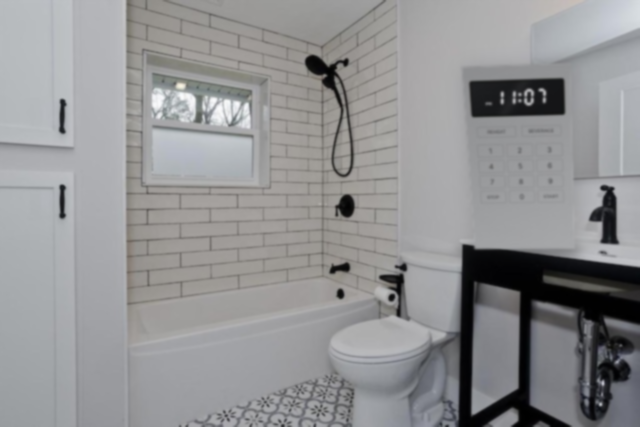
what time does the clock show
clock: 11:07
